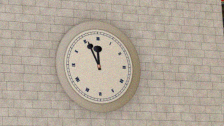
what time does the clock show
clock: 11:56
